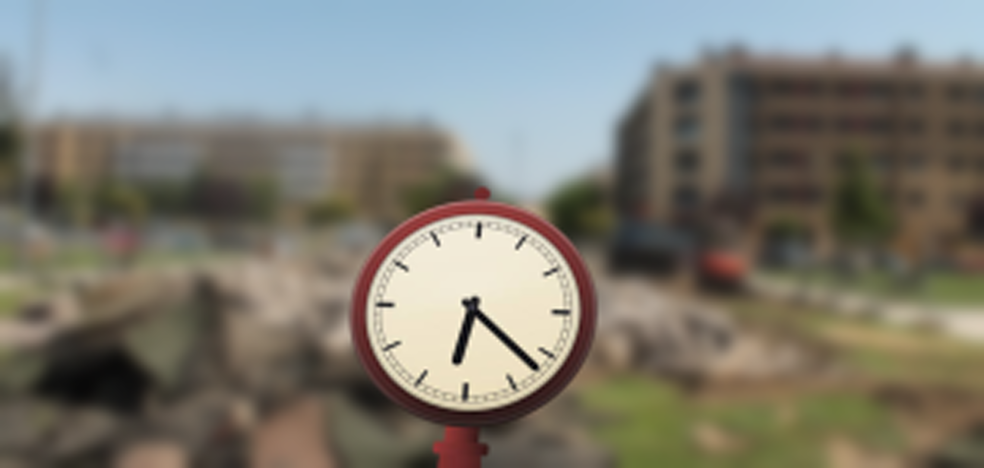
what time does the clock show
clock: 6:22
